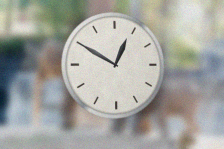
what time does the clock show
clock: 12:50
